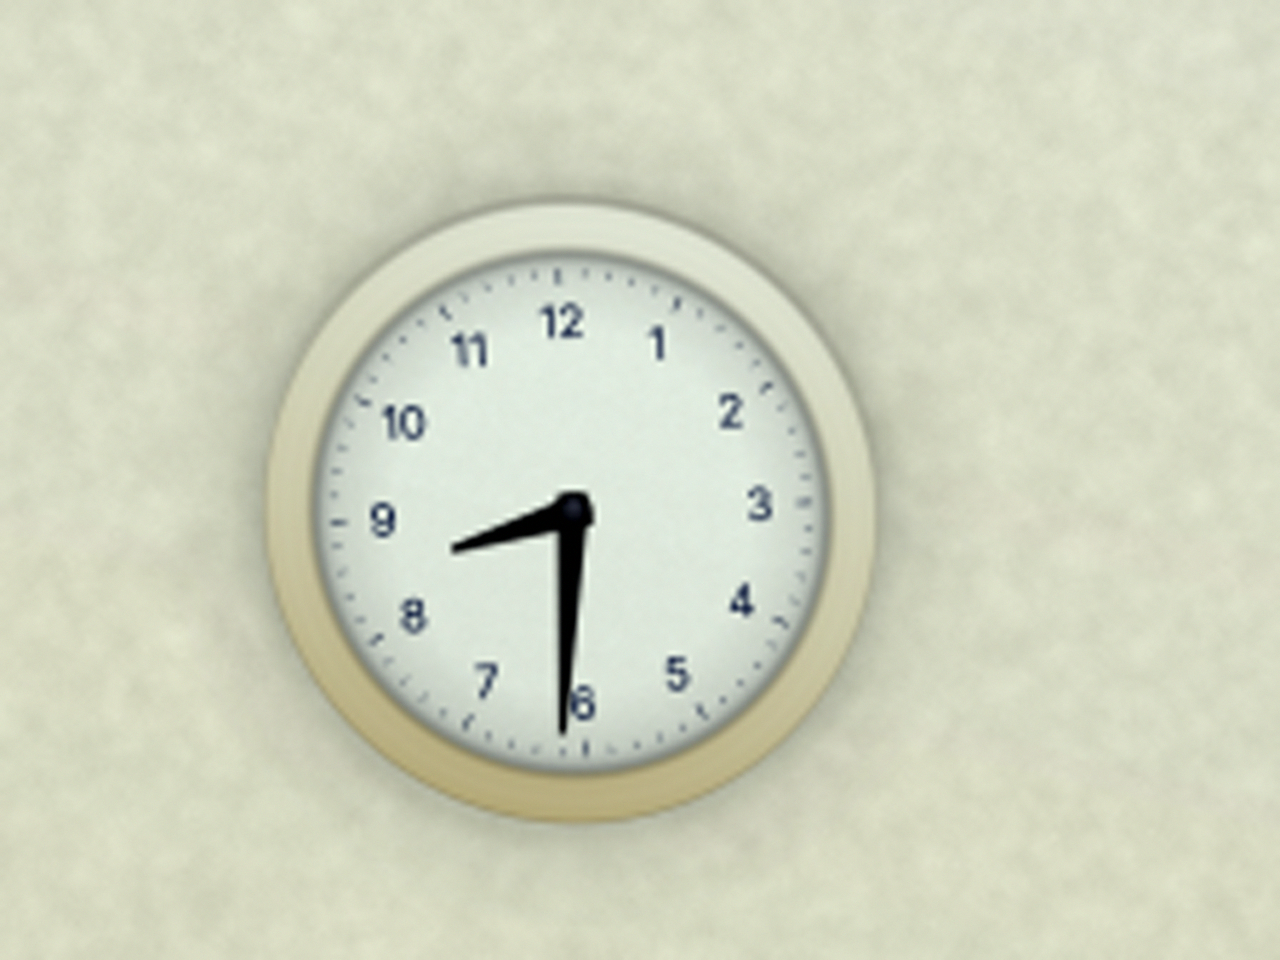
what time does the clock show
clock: 8:31
